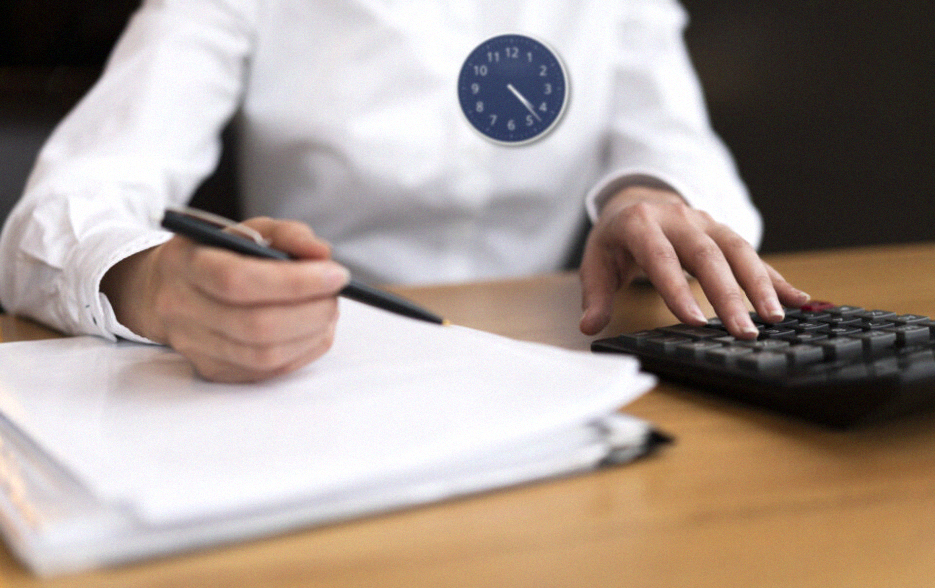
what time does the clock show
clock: 4:23
